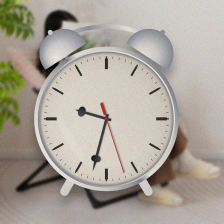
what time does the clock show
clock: 9:32:27
